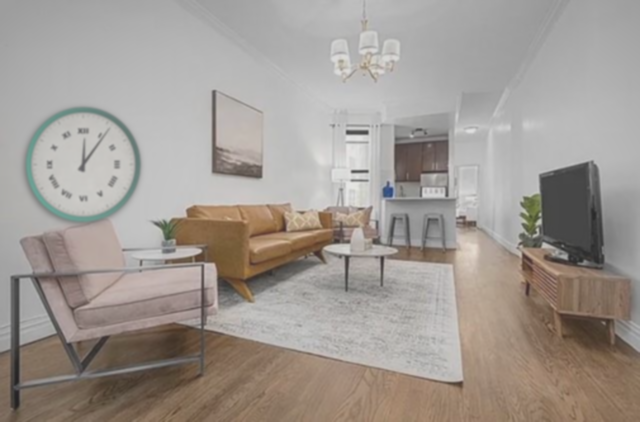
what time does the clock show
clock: 12:06
